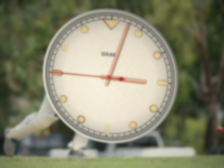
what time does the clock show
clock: 3:02:45
